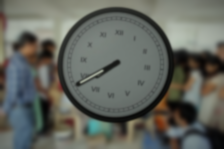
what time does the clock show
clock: 7:39
